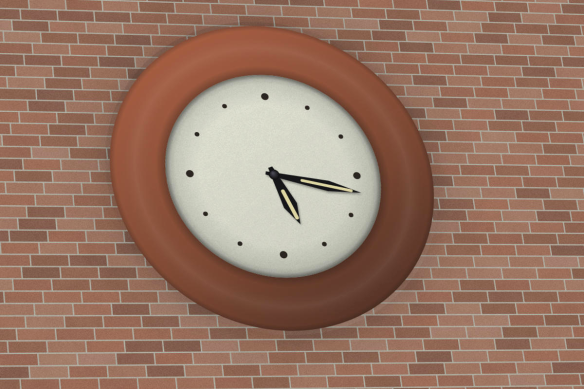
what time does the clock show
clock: 5:17
